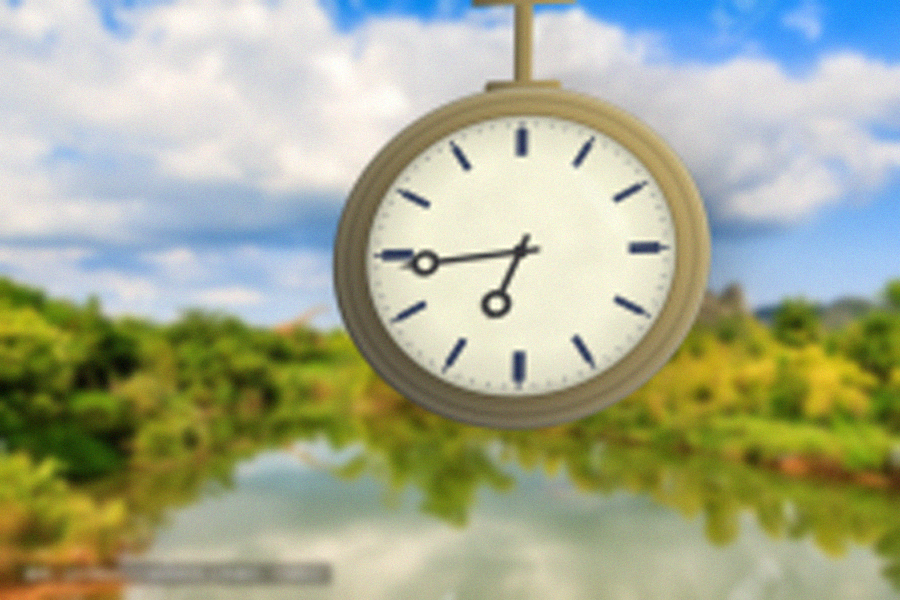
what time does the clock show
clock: 6:44
